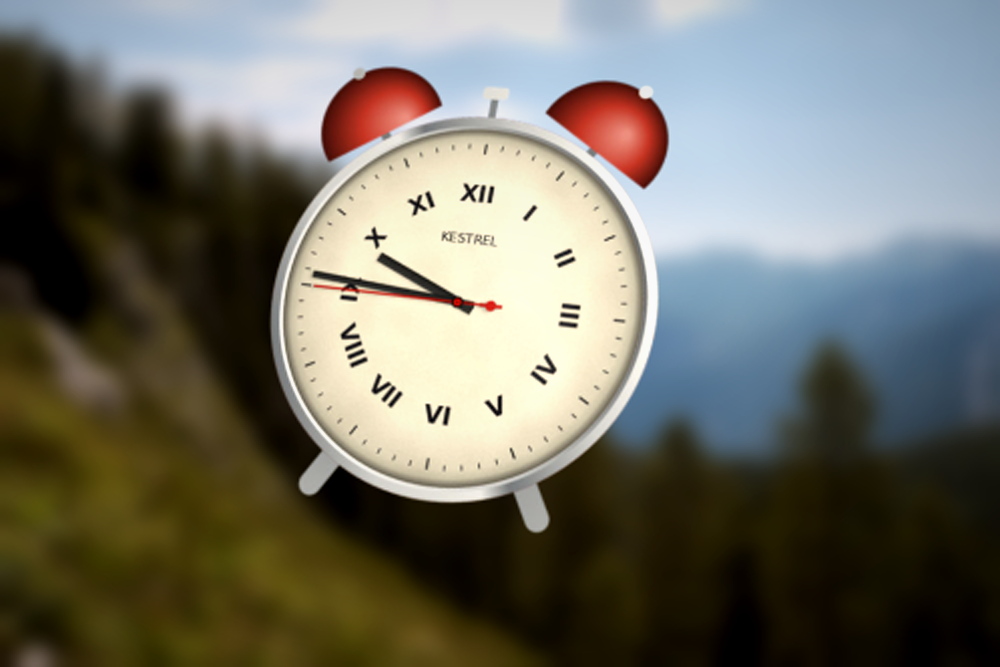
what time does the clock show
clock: 9:45:45
